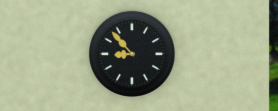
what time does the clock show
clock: 8:53
